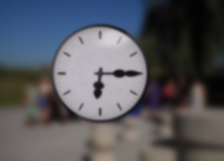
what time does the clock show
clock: 6:15
